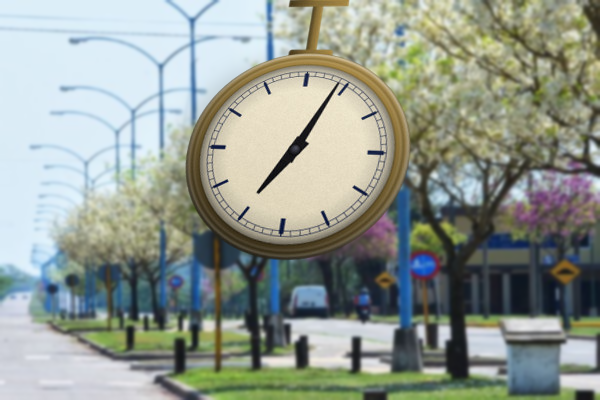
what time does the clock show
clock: 7:04
